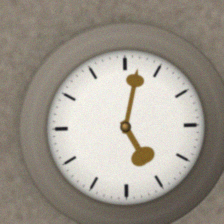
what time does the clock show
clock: 5:02
